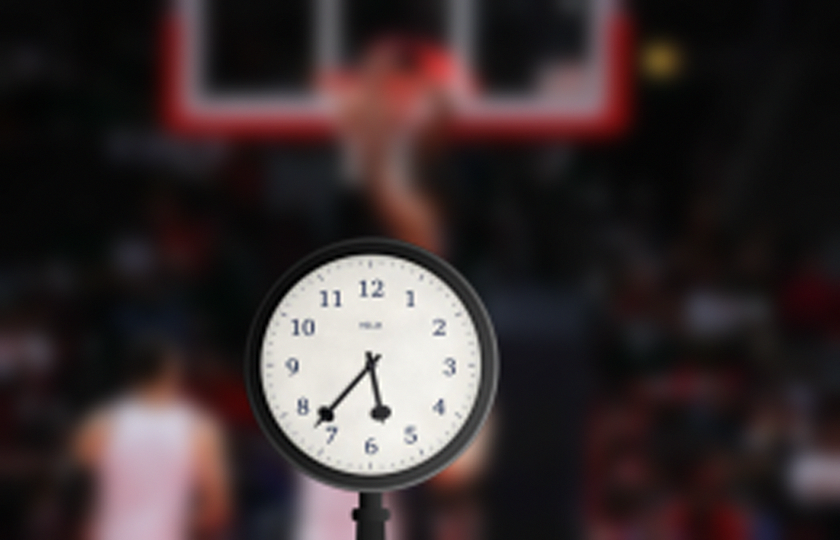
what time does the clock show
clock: 5:37
